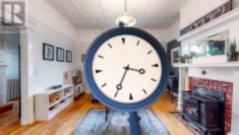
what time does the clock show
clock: 3:35
